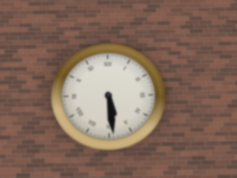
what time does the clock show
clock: 5:29
